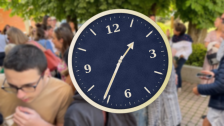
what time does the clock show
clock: 1:36
